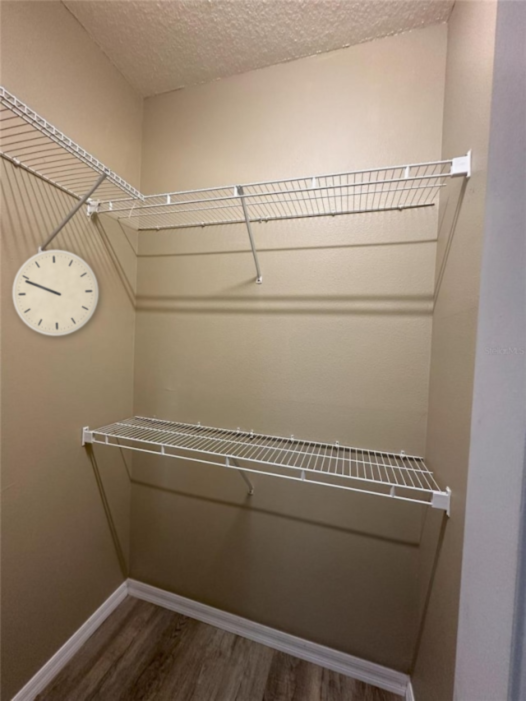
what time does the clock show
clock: 9:49
